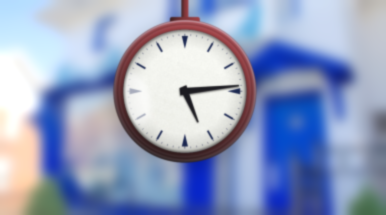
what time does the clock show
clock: 5:14
